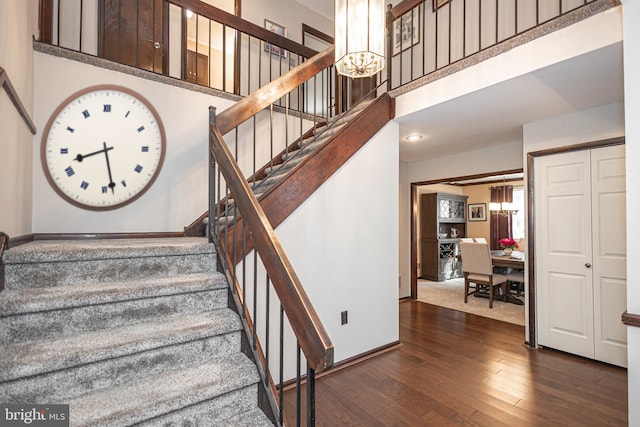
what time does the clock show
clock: 8:28
